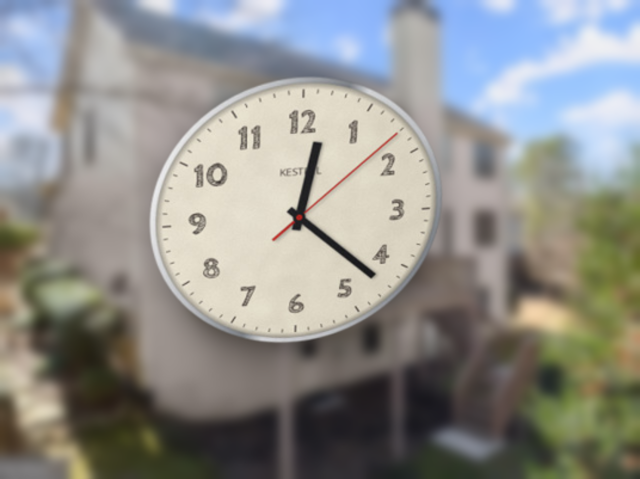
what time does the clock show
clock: 12:22:08
